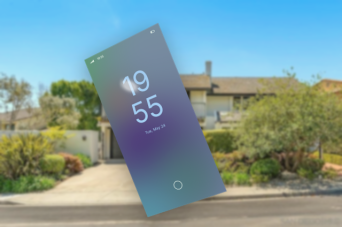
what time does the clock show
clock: 19:55
